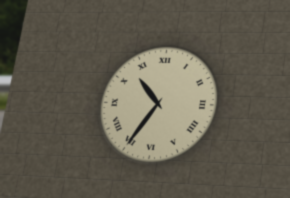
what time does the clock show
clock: 10:35
